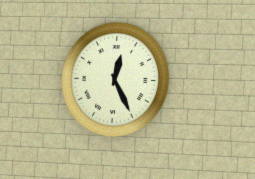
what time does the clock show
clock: 12:25
